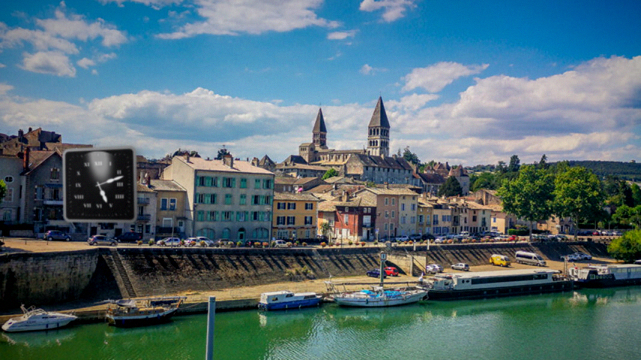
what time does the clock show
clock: 5:12
